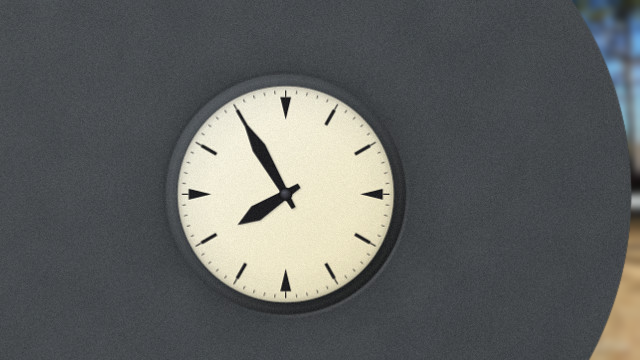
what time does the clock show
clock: 7:55
